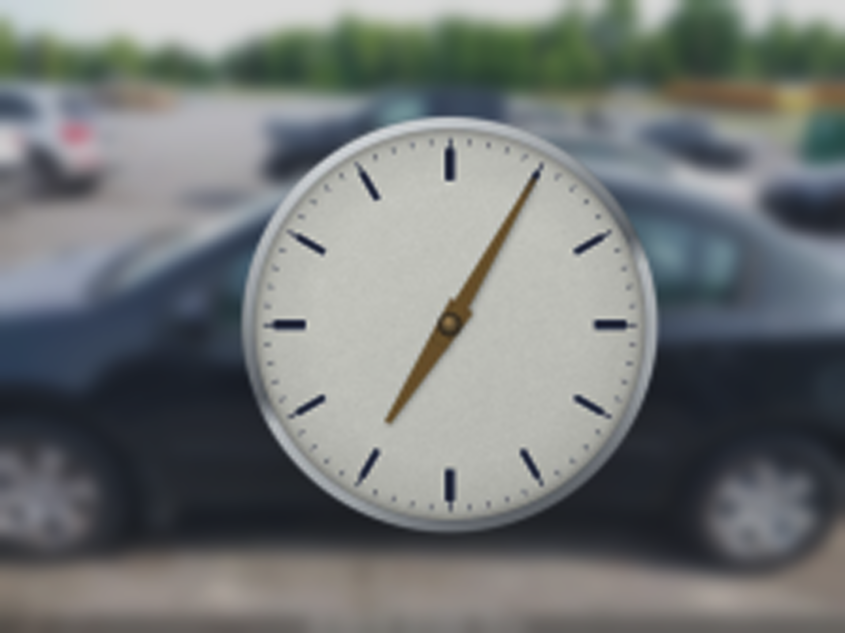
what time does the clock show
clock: 7:05
